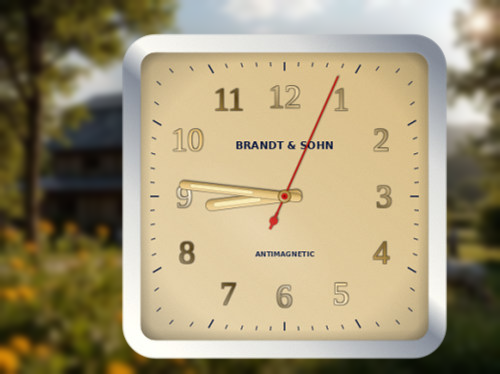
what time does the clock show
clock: 8:46:04
